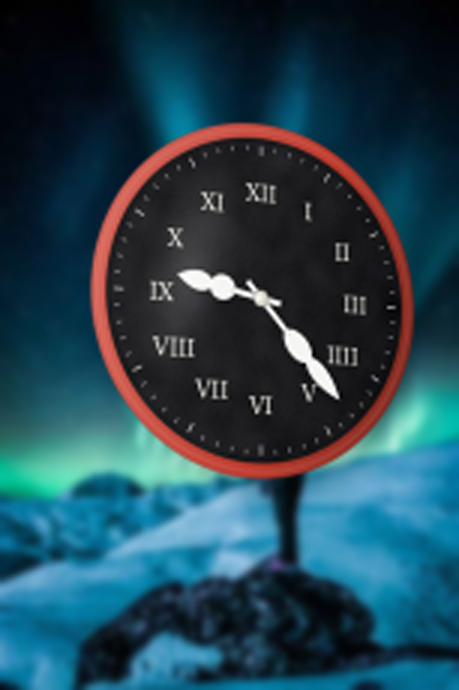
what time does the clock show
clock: 9:23
